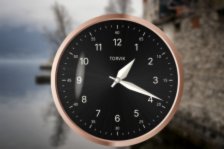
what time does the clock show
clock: 1:19
